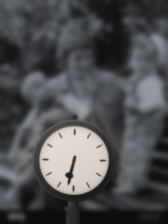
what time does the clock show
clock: 6:32
